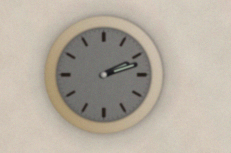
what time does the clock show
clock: 2:12
